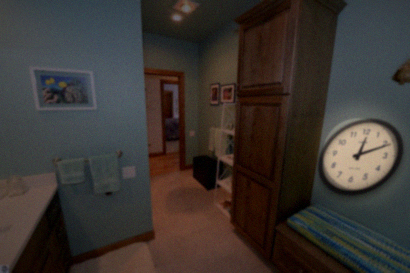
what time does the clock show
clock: 12:11
